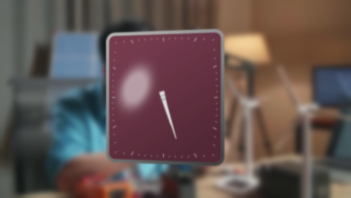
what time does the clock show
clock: 5:27
